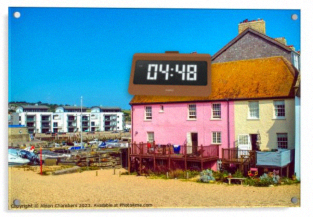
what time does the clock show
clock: 4:48
